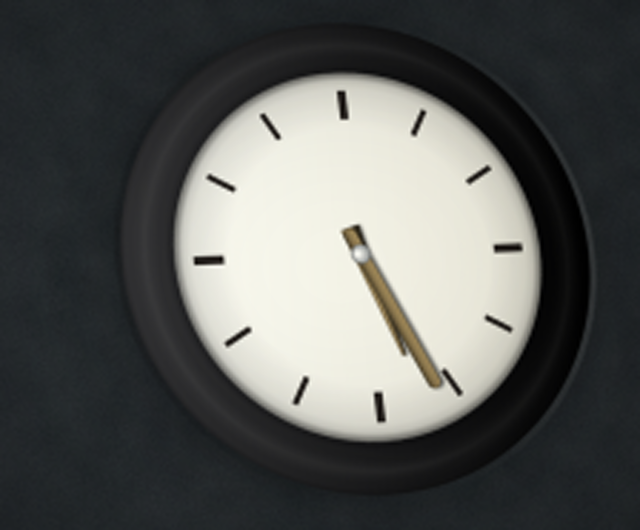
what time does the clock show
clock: 5:26
